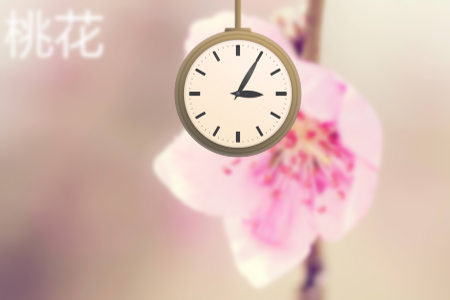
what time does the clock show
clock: 3:05
